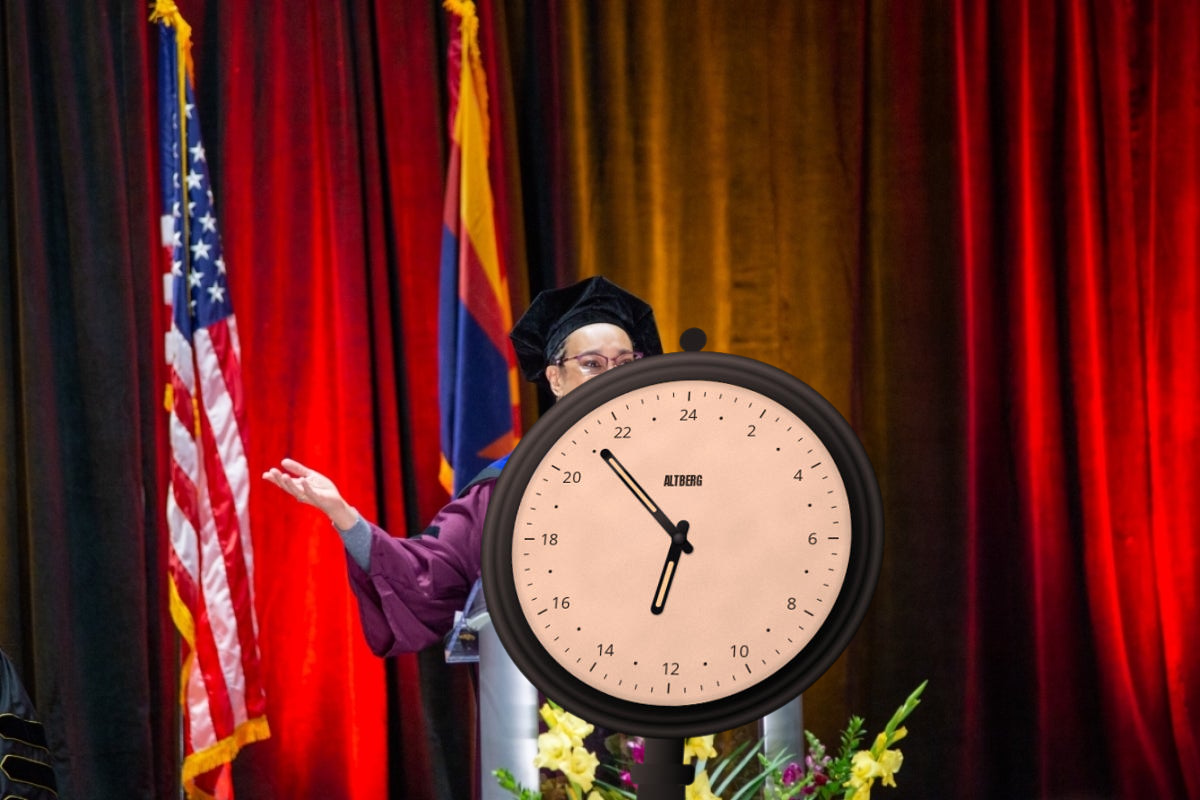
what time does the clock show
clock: 12:53
